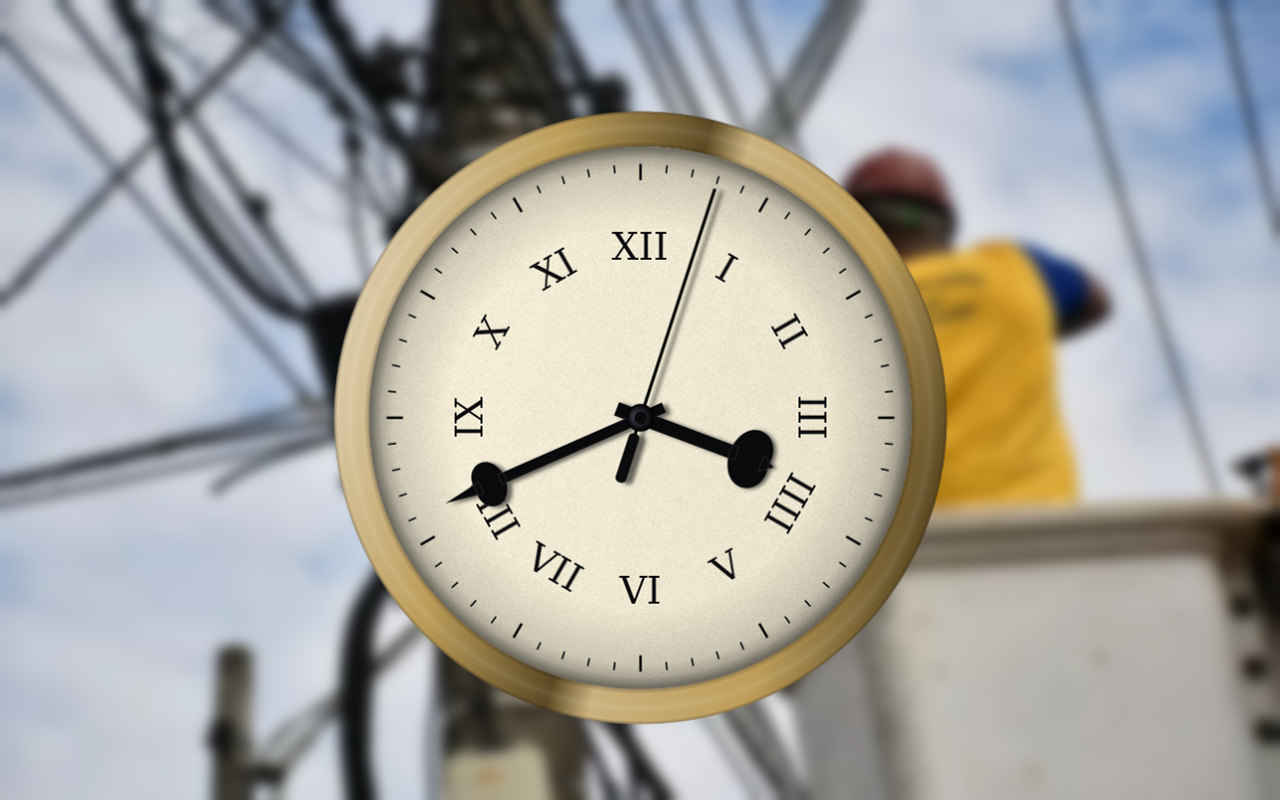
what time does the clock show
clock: 3:41:03
